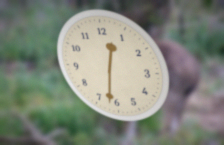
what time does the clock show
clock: 12:32
